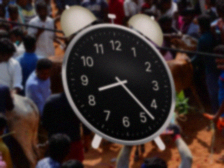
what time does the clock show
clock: 8:23
